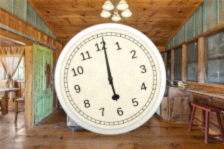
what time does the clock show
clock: 6:01
